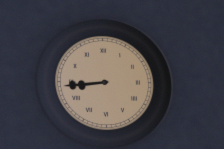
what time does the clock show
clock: 8:44
